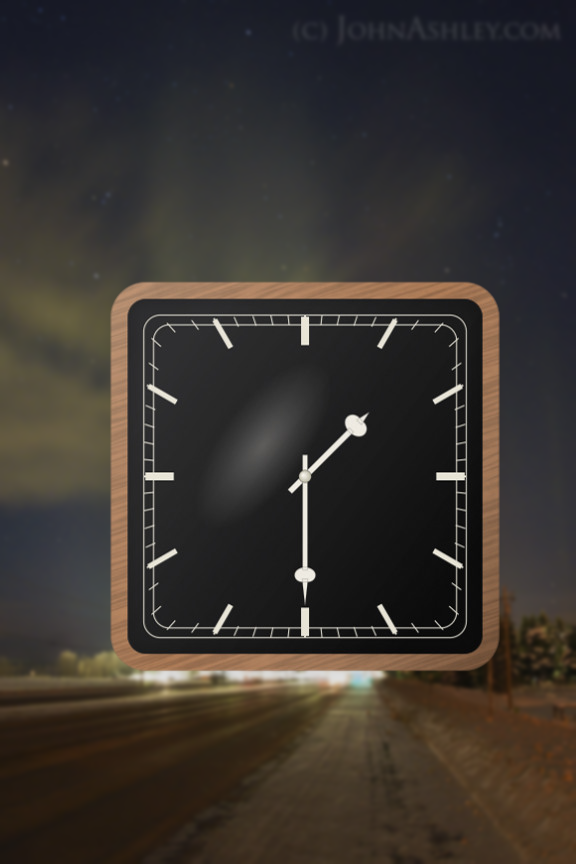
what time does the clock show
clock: 1:30
